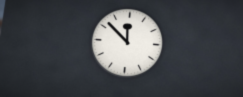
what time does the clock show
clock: 11:52
